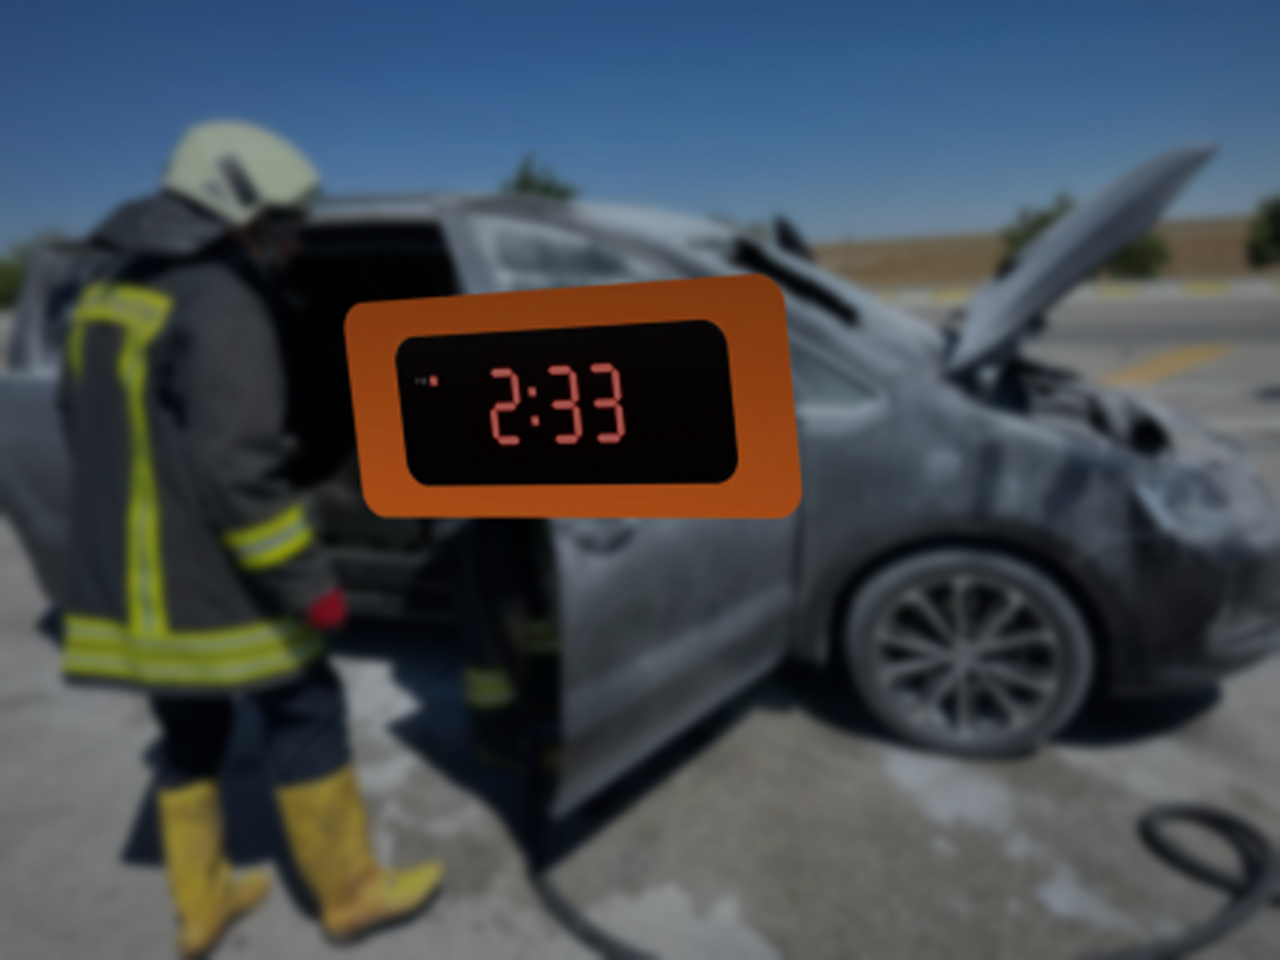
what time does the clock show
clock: 2:33
